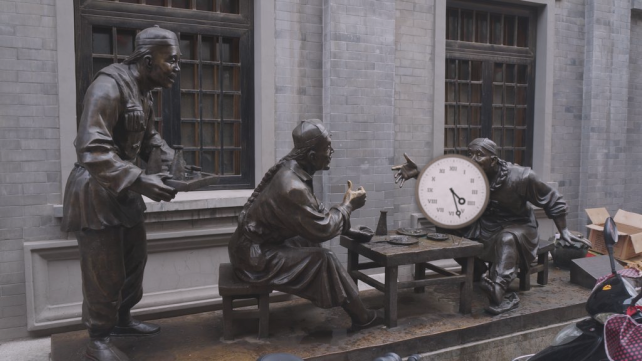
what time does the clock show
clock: 4:27
